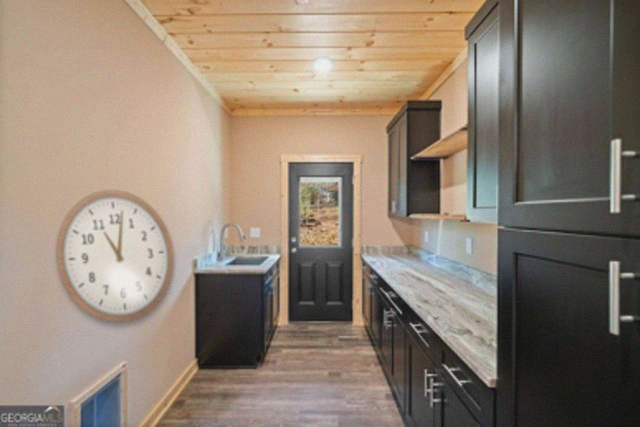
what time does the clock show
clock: 11:02
